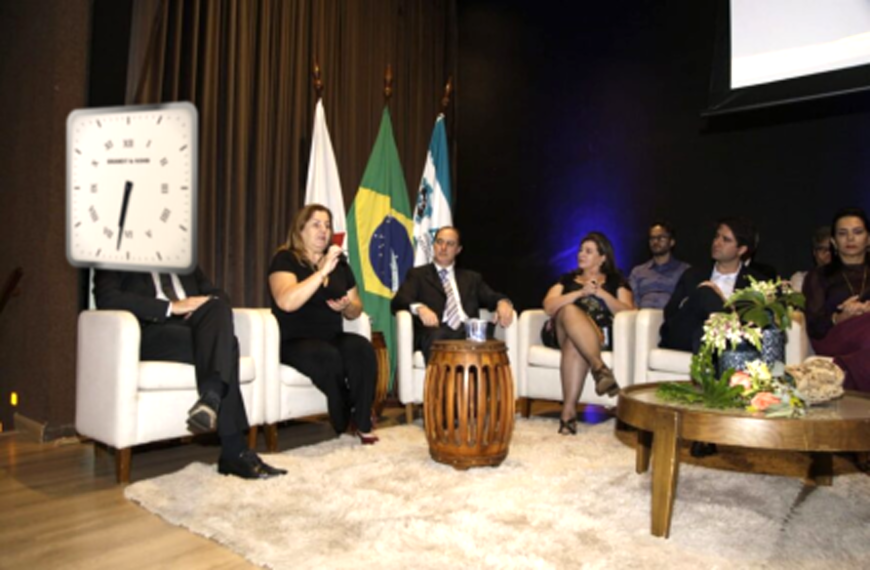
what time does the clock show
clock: 6:32
